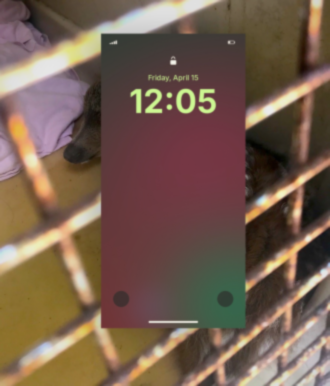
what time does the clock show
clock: 12:05
